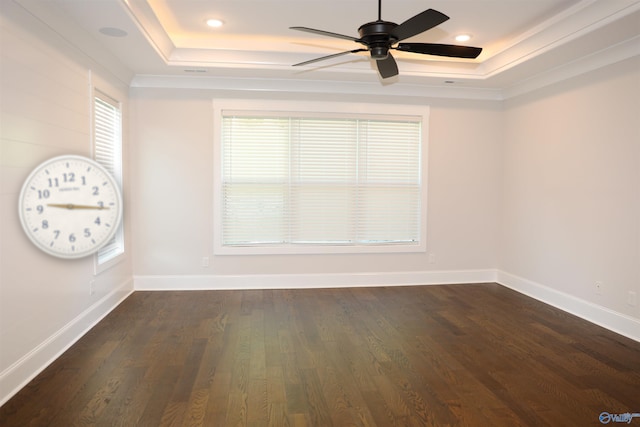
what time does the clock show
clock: 9:16
